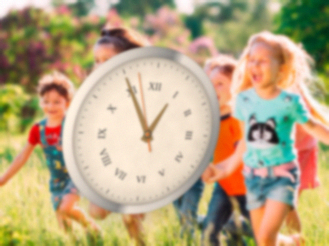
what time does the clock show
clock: 12:54:57
